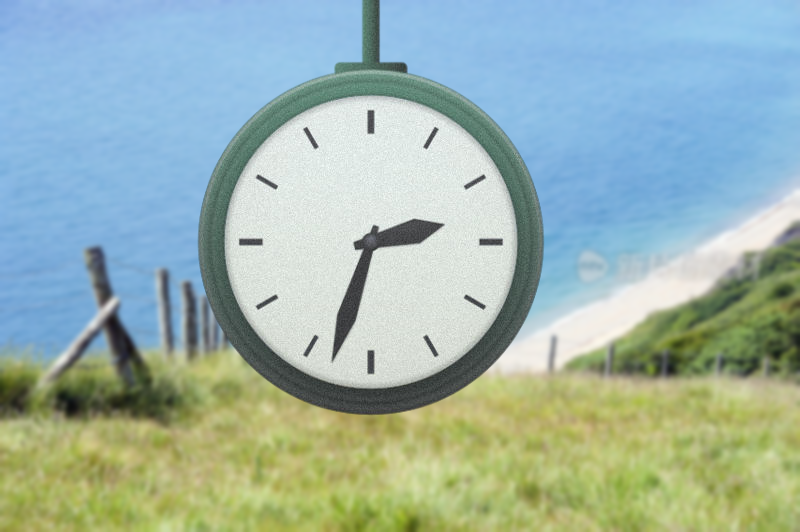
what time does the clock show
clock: 2:33
